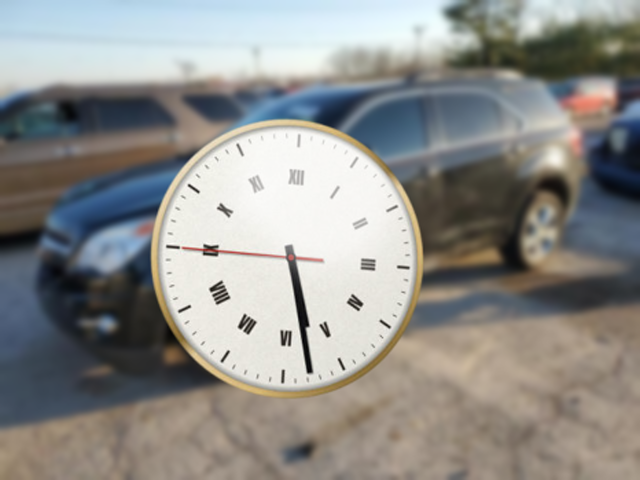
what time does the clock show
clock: 5:27:45
